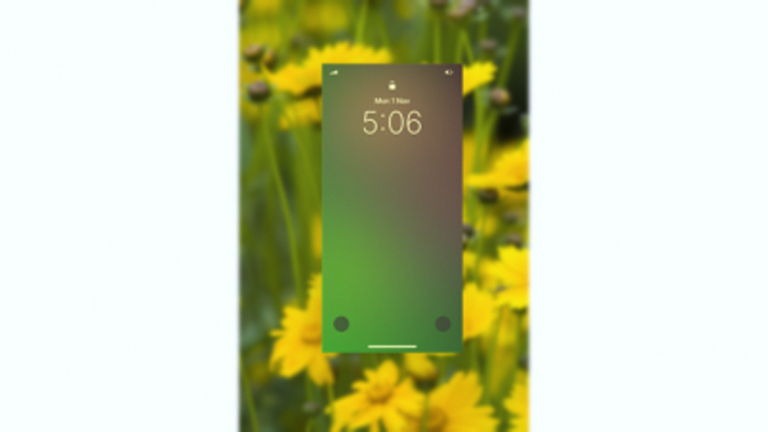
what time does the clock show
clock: 5:06
